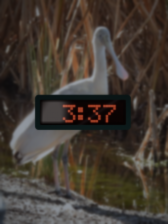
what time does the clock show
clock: 3:37
